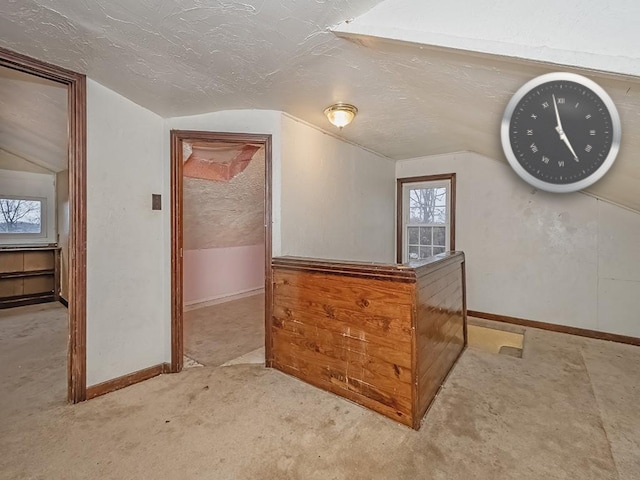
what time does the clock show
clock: 4:58
